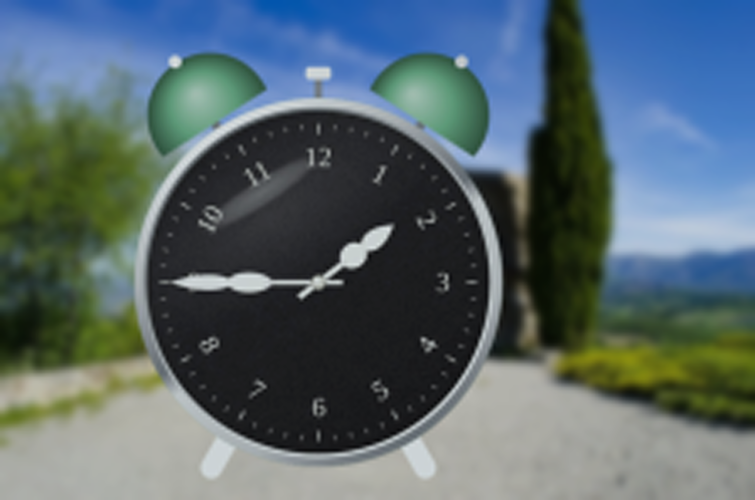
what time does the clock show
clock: 1:45
